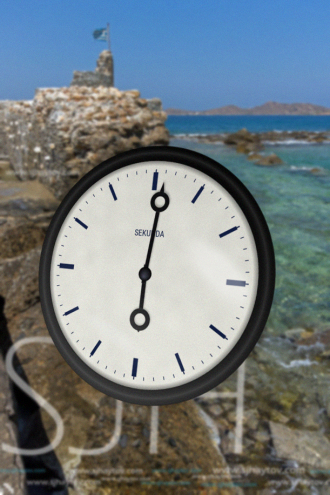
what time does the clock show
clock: 6:01
